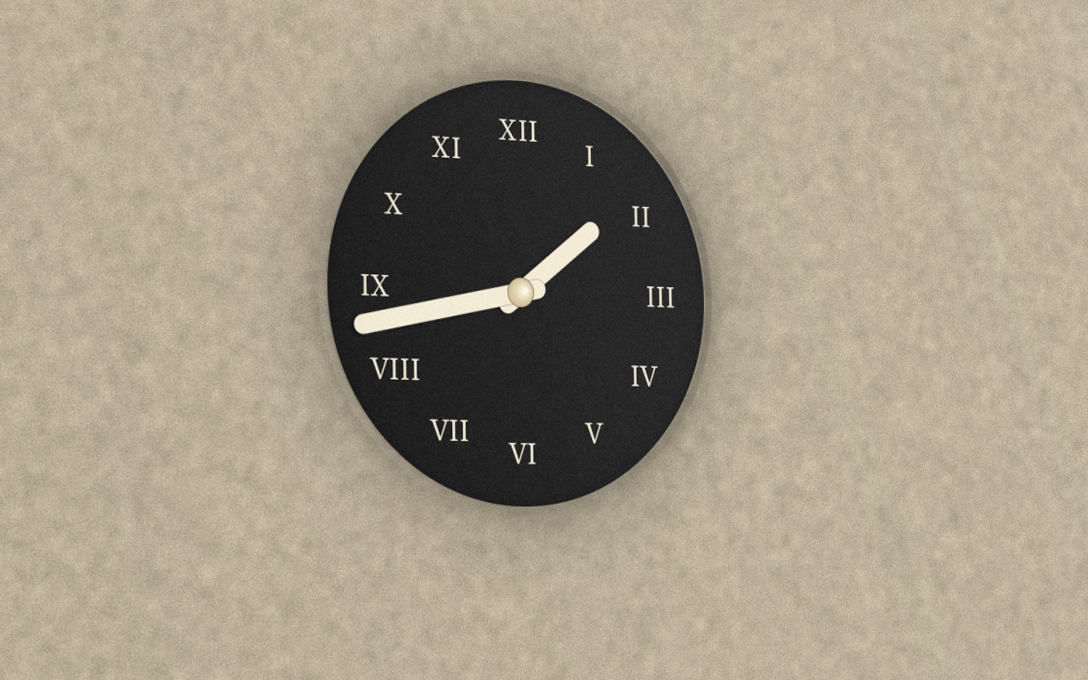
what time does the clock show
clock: 1:43
